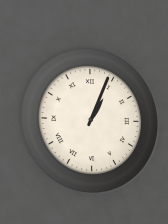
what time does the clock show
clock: 1:04
